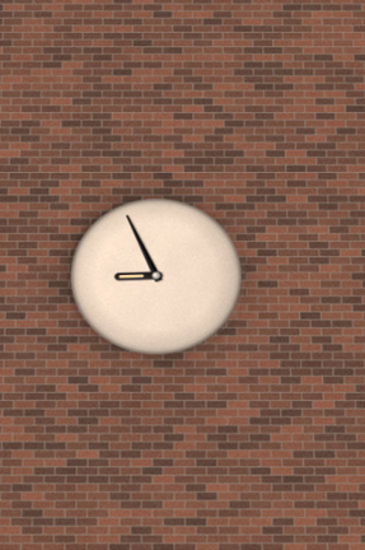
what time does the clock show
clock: 8:56
